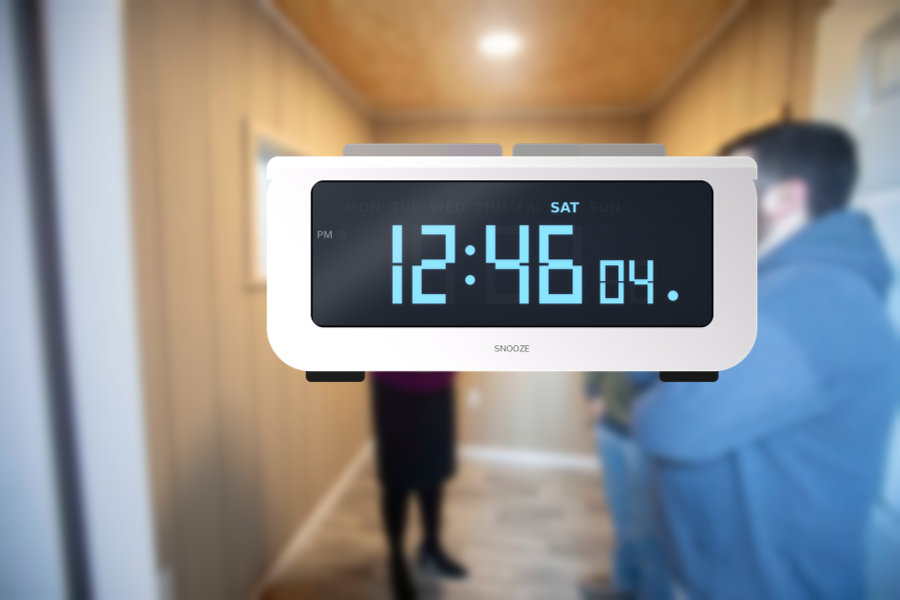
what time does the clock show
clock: 12:46:04
